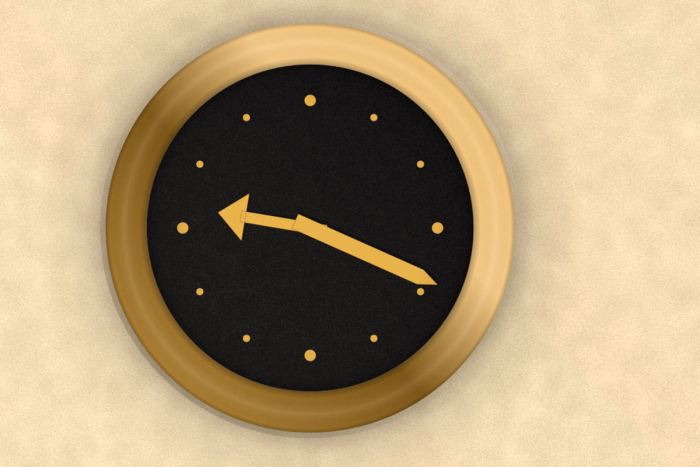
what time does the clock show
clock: 9:19
